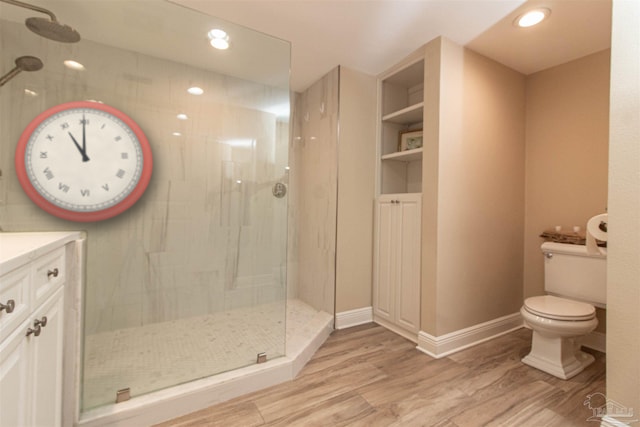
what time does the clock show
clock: 11:00
